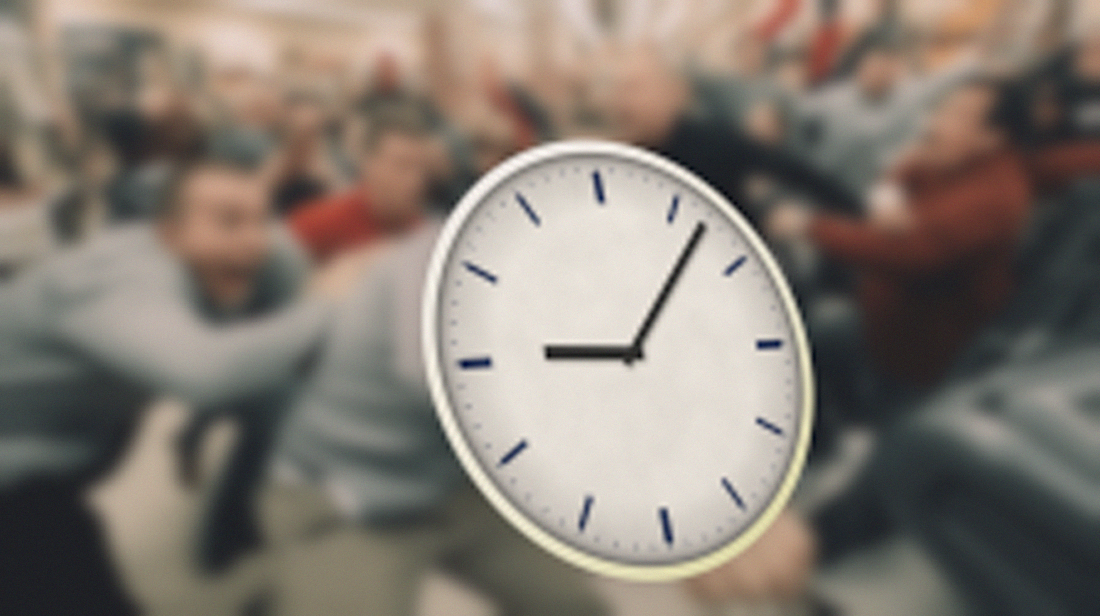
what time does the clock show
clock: 9:07
